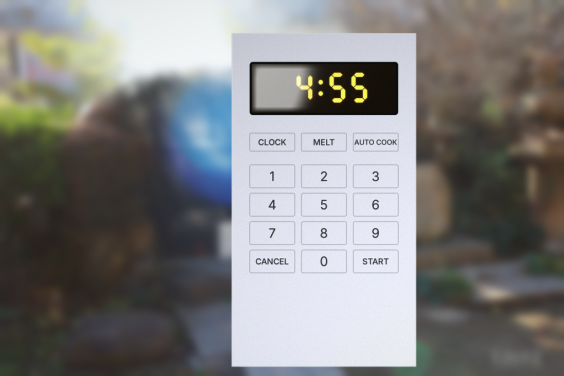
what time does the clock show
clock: 4:55
